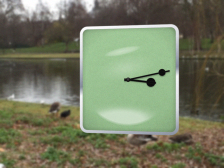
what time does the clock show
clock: 3:13
